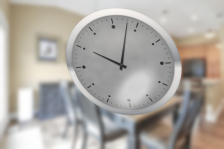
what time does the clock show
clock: 10:03
